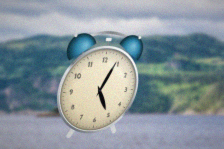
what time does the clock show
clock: 5:04
